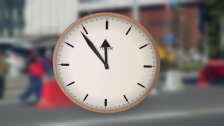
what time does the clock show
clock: 11:54
